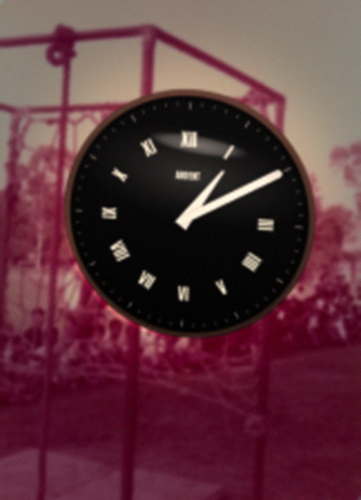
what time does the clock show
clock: 1:10
